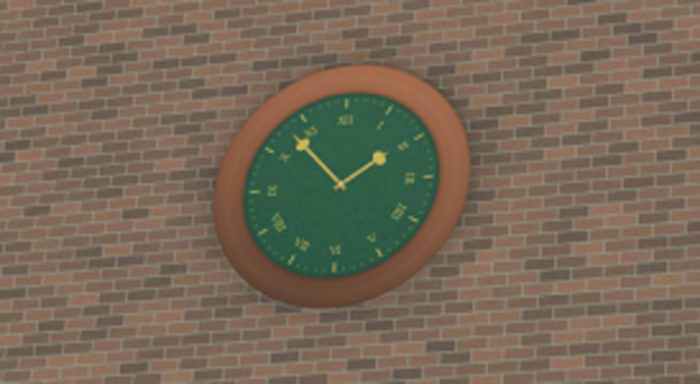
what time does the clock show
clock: 1:53
